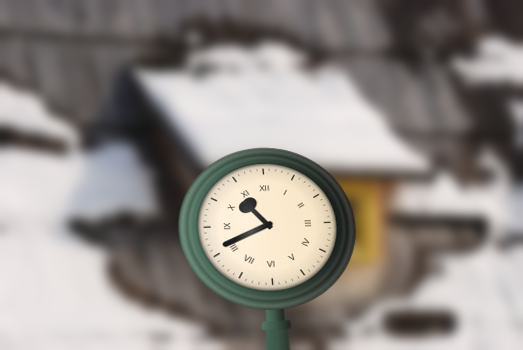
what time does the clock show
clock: 10:41
